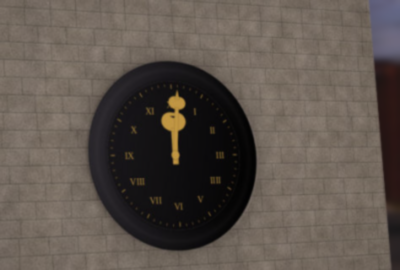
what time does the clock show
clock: 12:01
